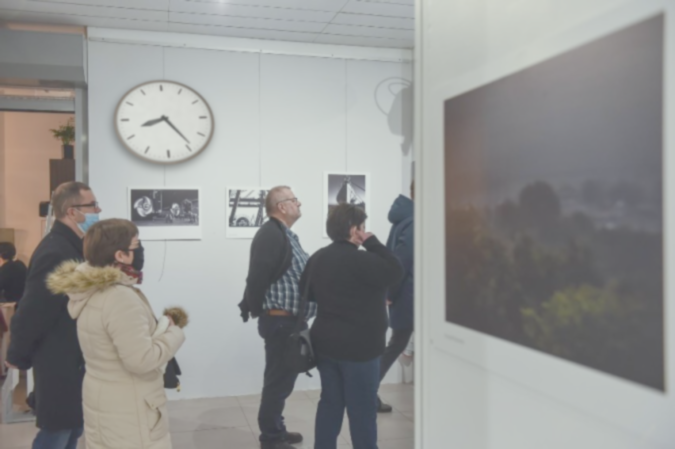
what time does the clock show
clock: 8:24
